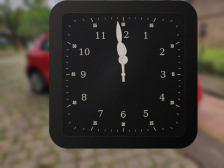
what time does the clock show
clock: 11:59
